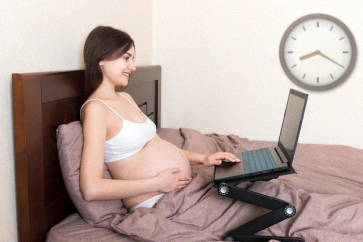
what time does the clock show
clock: 8:20
